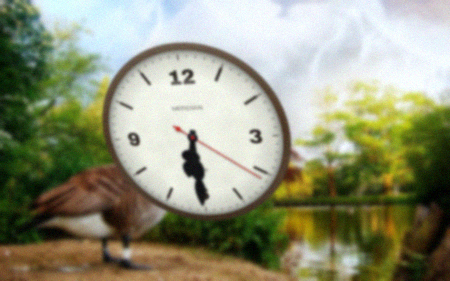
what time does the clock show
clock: 6:30:21
